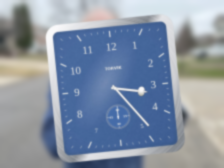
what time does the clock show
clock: 3:24
